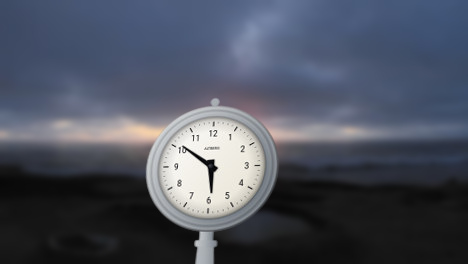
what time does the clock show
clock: 5:51
